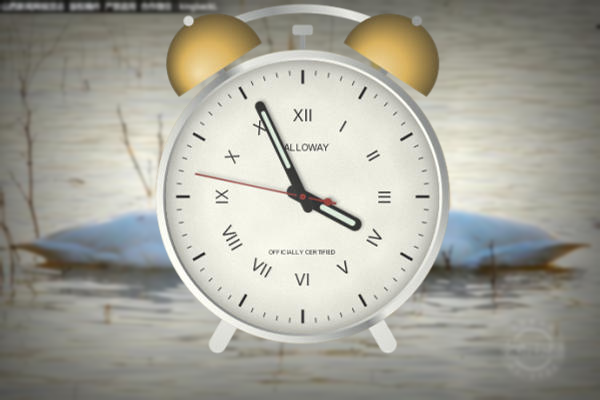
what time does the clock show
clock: 3:55:47
